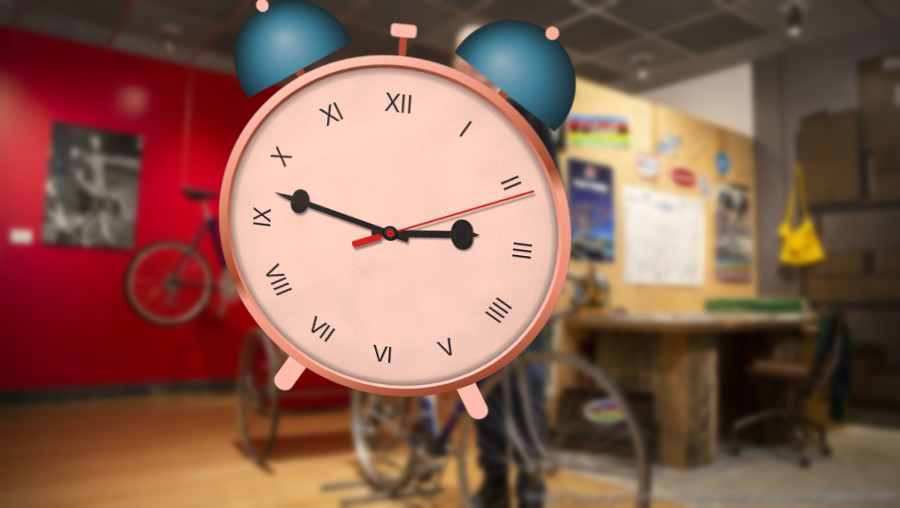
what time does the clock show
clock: 2:47:11
